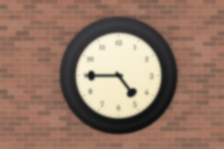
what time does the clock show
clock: 4:45
